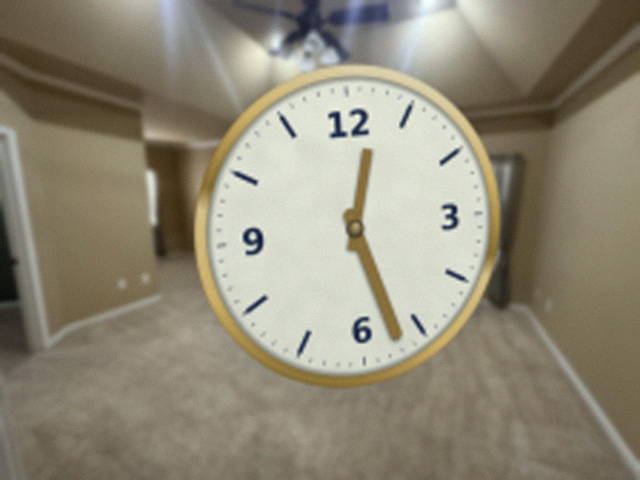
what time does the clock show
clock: 12:27
